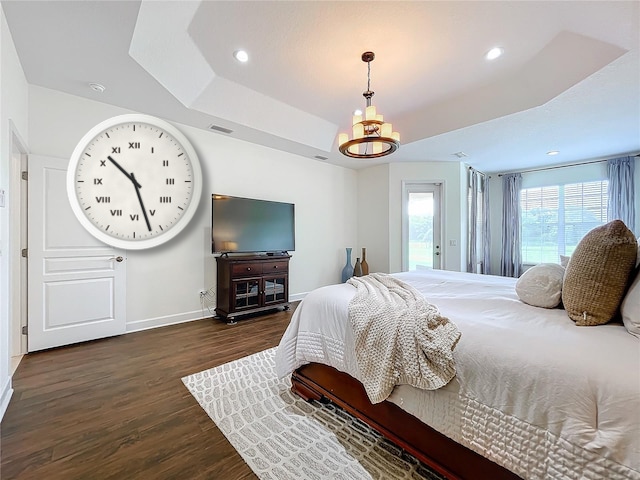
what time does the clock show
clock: 10:27
